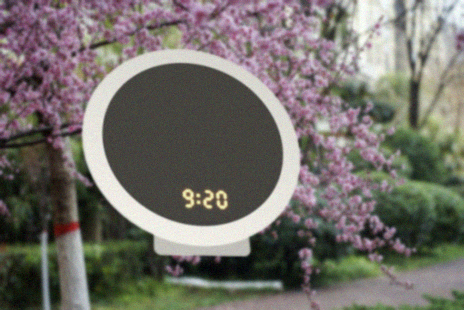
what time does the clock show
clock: 9:20
